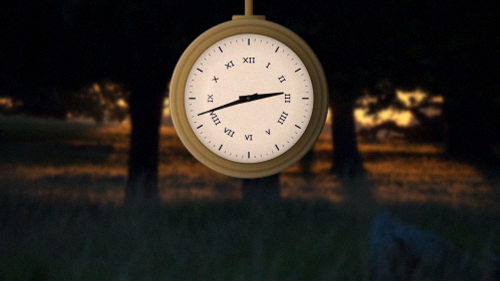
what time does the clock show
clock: 2:42
